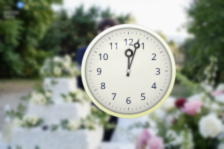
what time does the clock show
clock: 12:03
